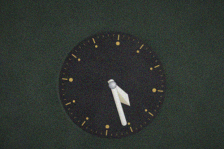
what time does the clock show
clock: 4:26
